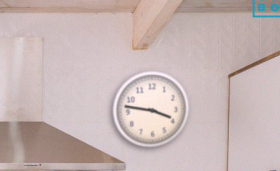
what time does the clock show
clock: 3:47
